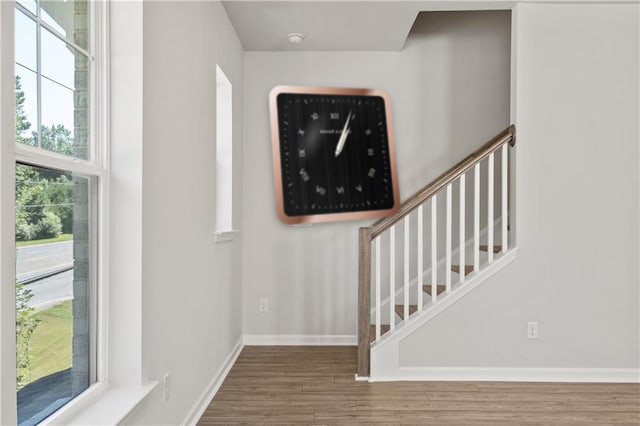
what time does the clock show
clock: 1:04
